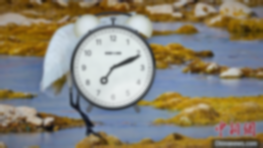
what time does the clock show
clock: 7:11
